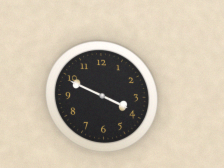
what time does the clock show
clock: 3:49
